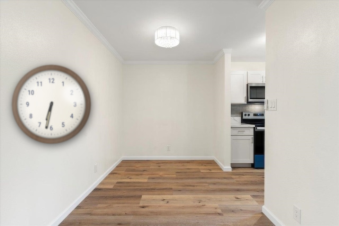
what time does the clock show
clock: 6:32
